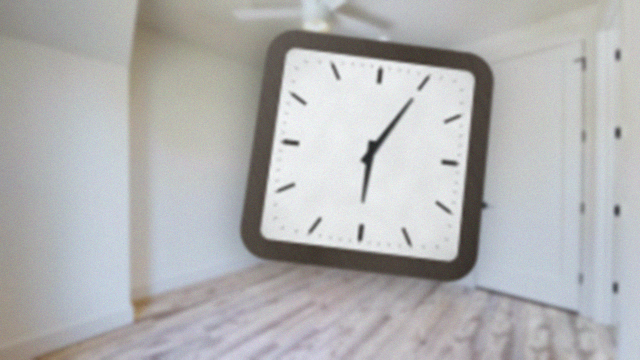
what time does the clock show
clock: 6:05
